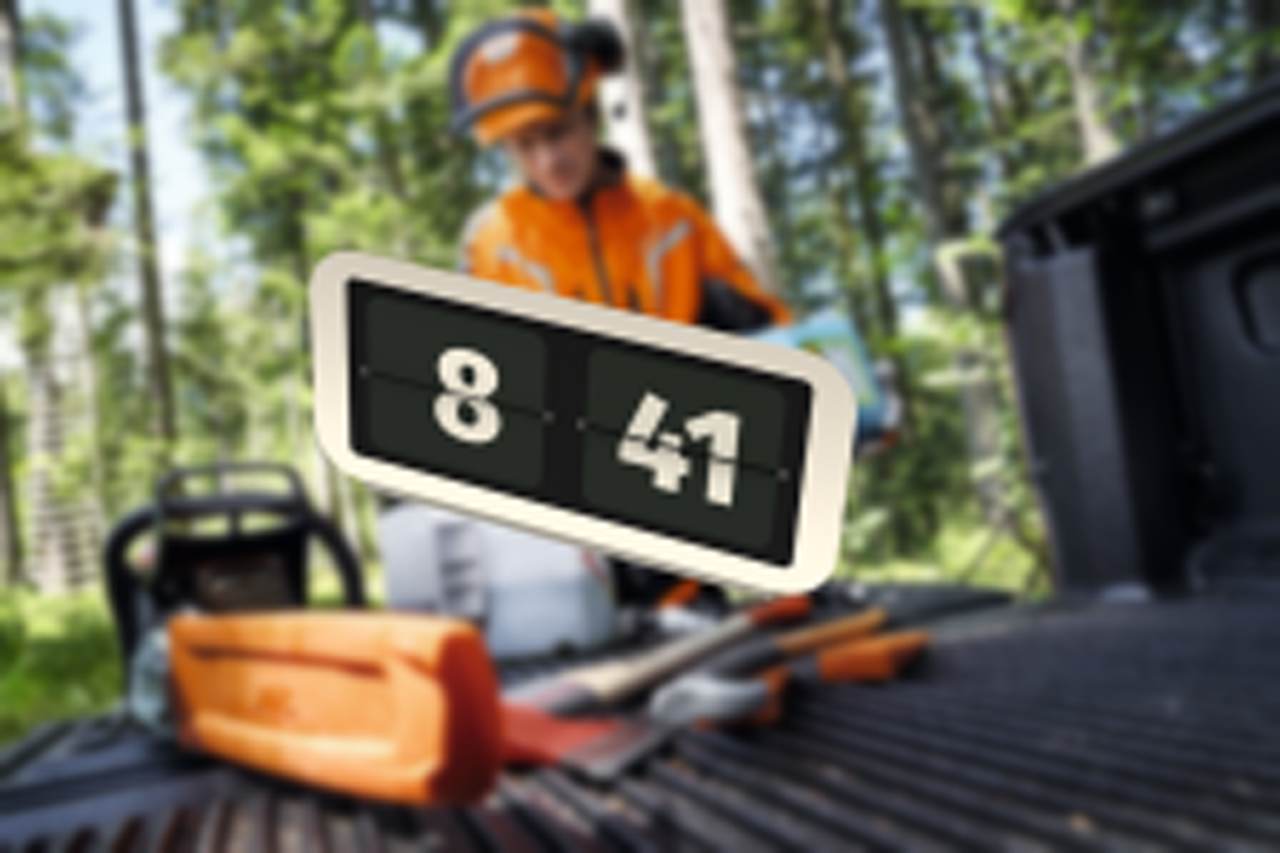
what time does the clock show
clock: 8:41
